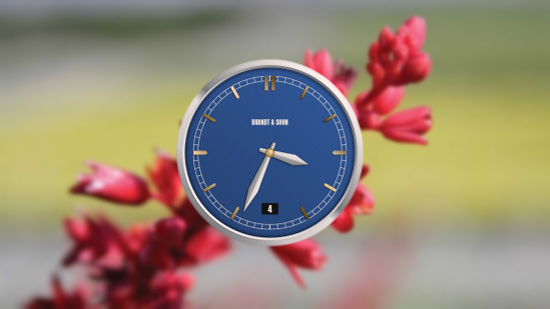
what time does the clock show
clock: 3:34
